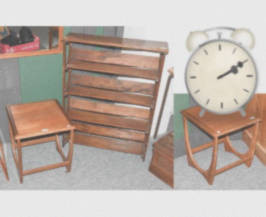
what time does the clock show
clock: 2:10
